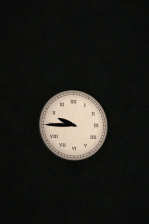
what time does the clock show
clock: 9:45
